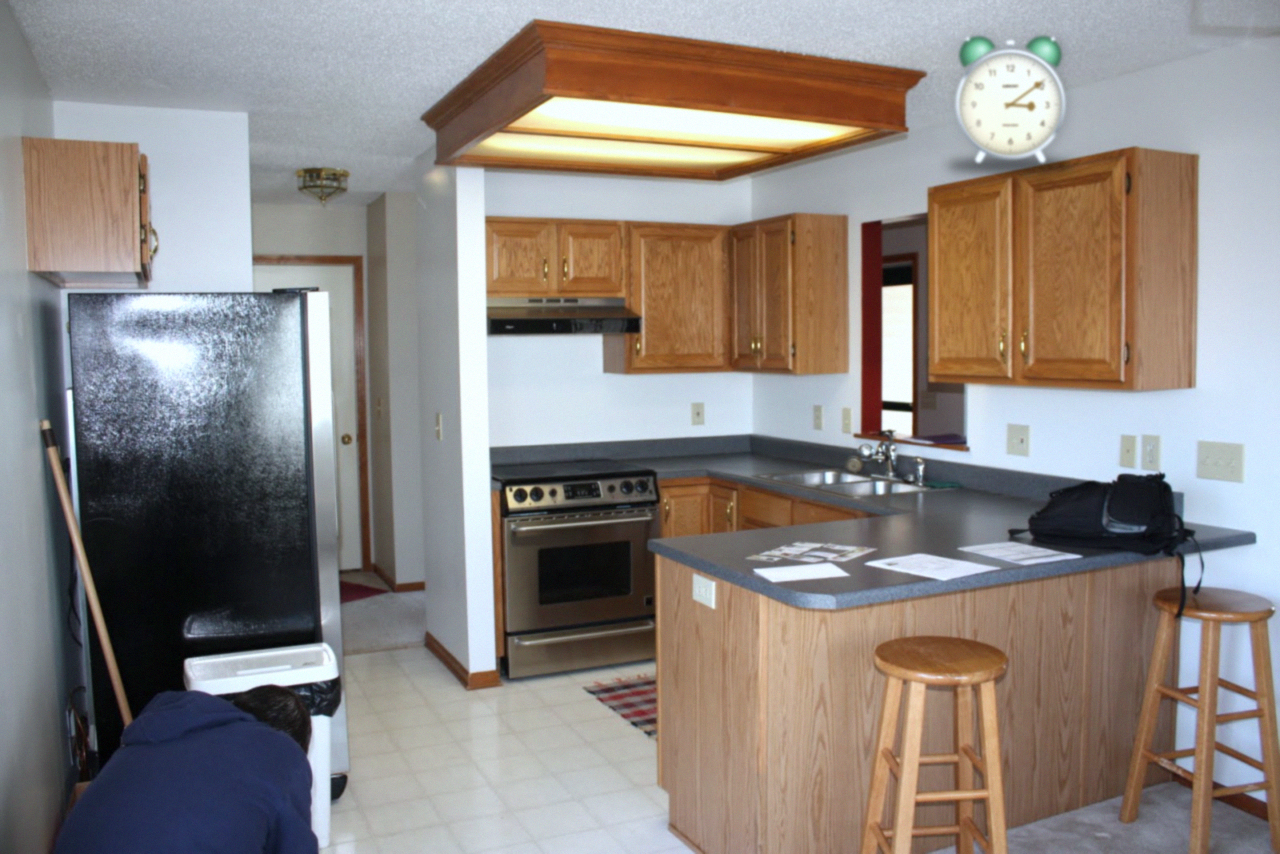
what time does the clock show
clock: 3:09
